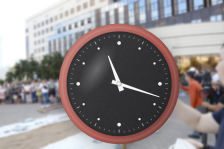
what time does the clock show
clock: 11:18
